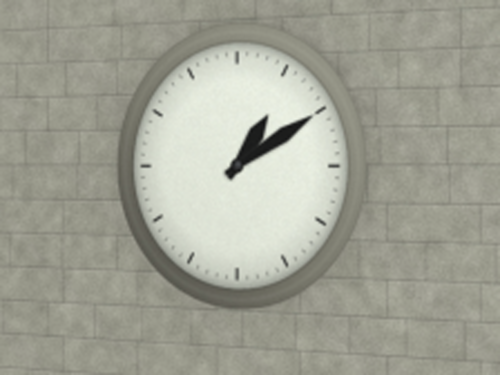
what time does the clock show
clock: 1:10
